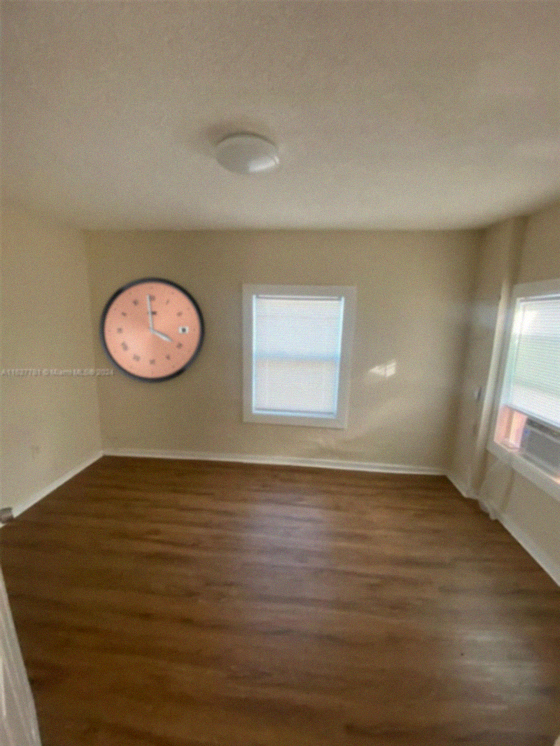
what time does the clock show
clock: 3:59
